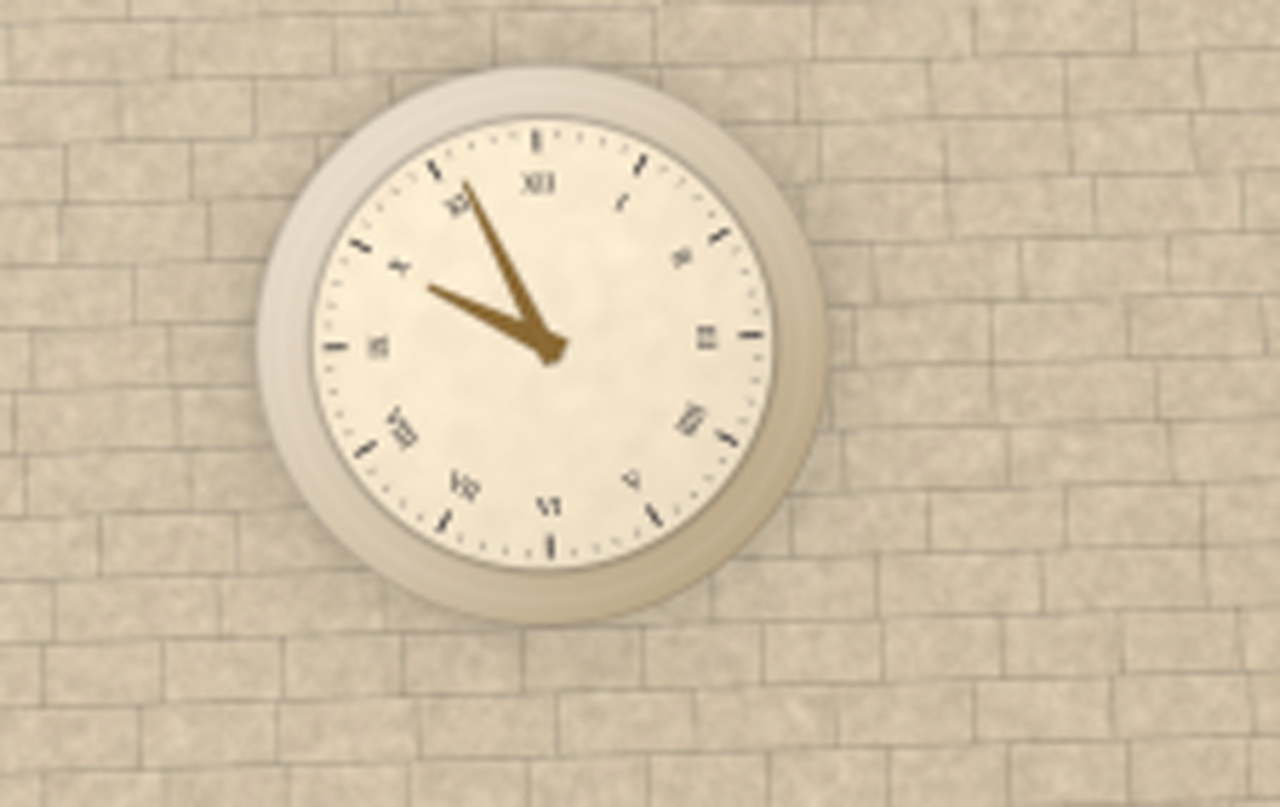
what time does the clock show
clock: 9:56
